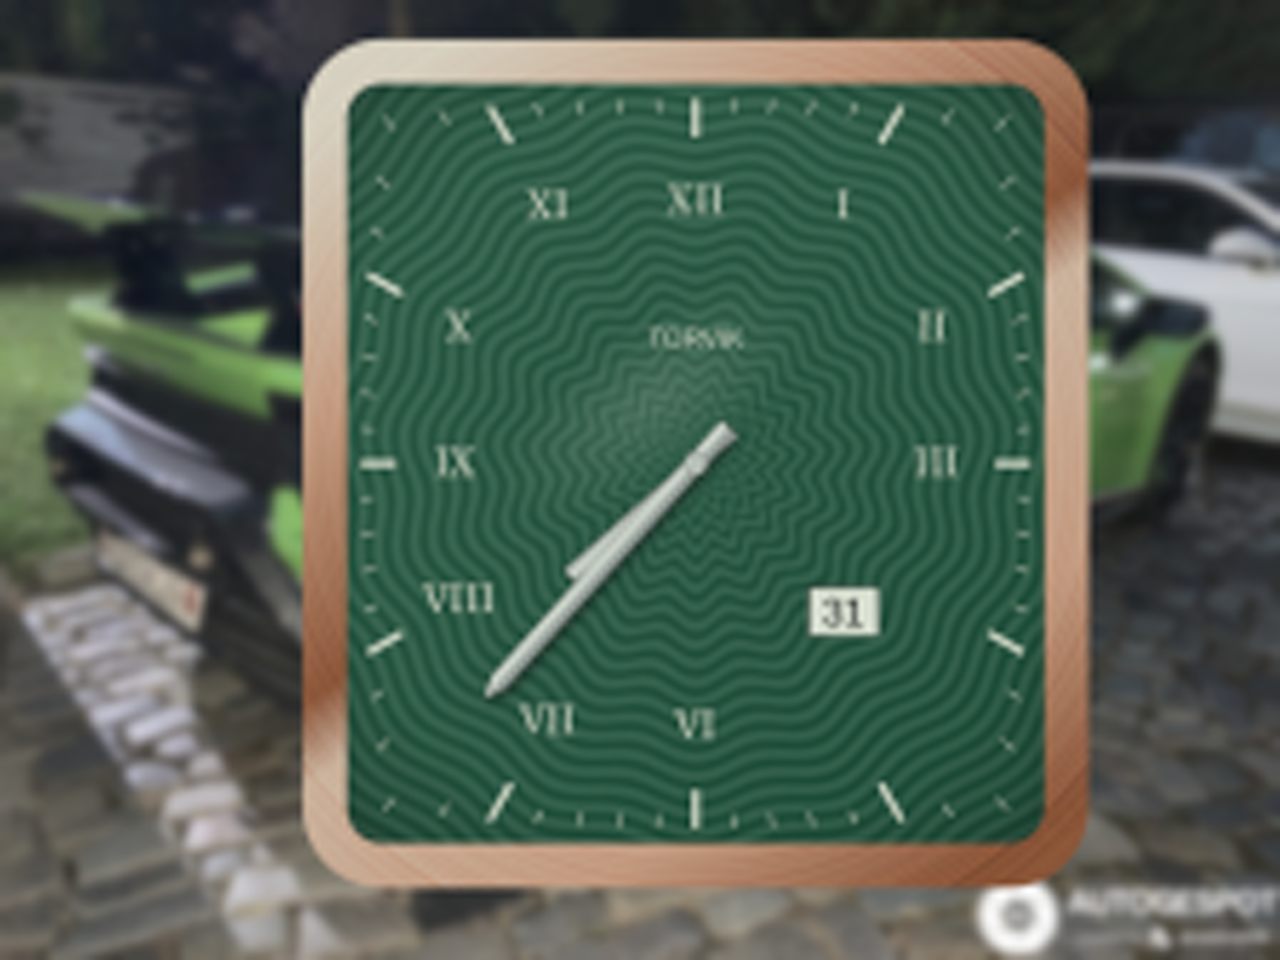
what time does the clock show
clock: 7:37
